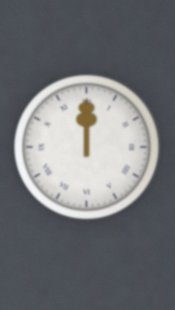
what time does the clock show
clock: 12:00
